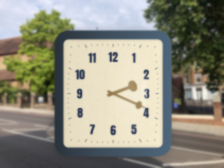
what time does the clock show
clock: 2:19
